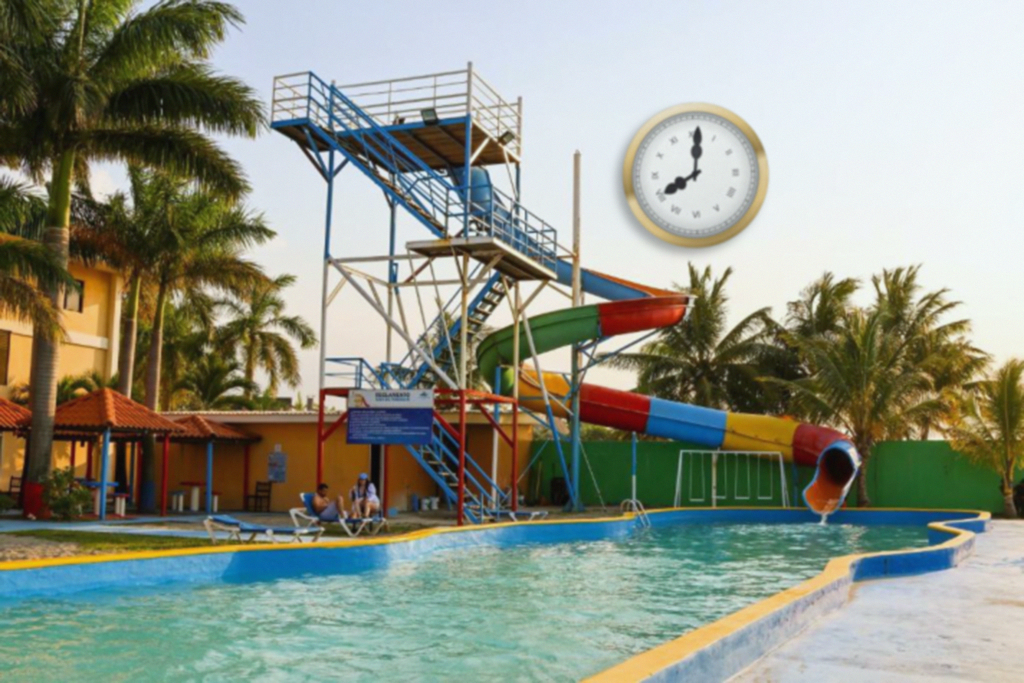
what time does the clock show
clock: 8:01
